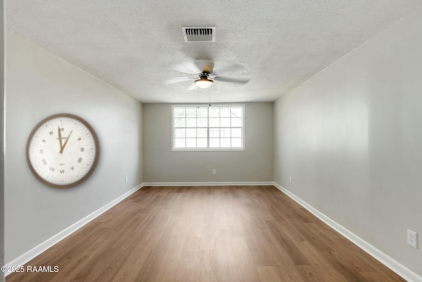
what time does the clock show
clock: 12:59
